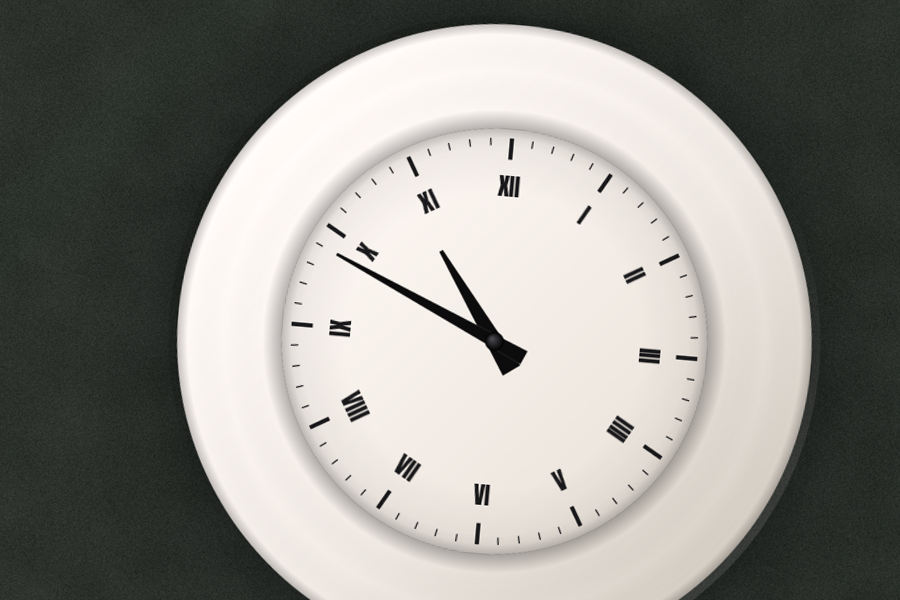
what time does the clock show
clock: 10:49
